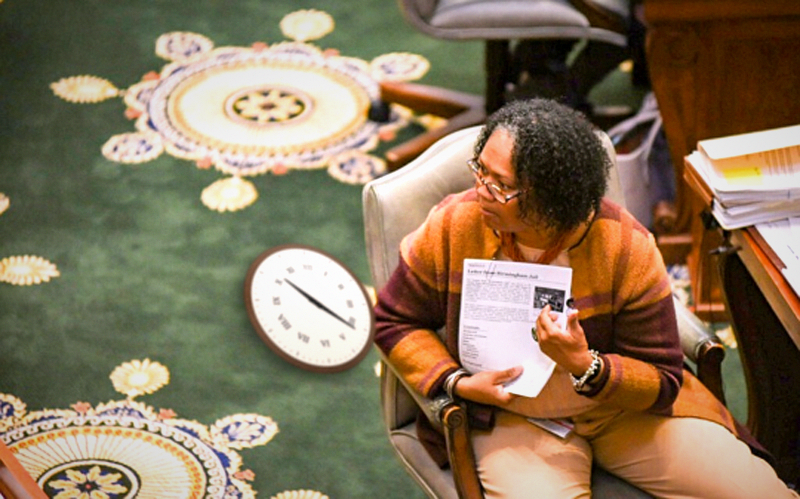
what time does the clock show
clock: 10:21
